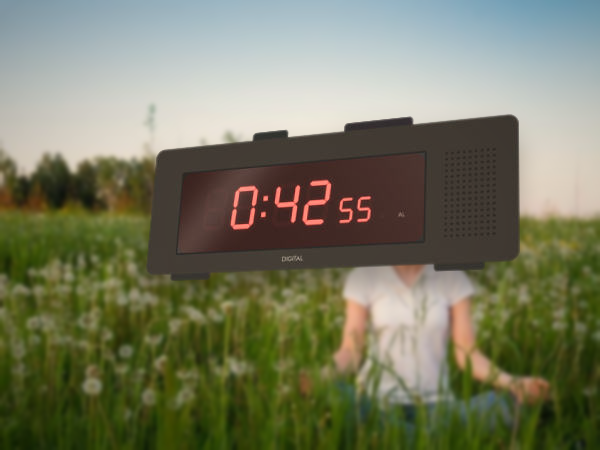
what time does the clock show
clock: 0:42:55
